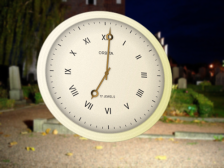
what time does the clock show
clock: 7:01
